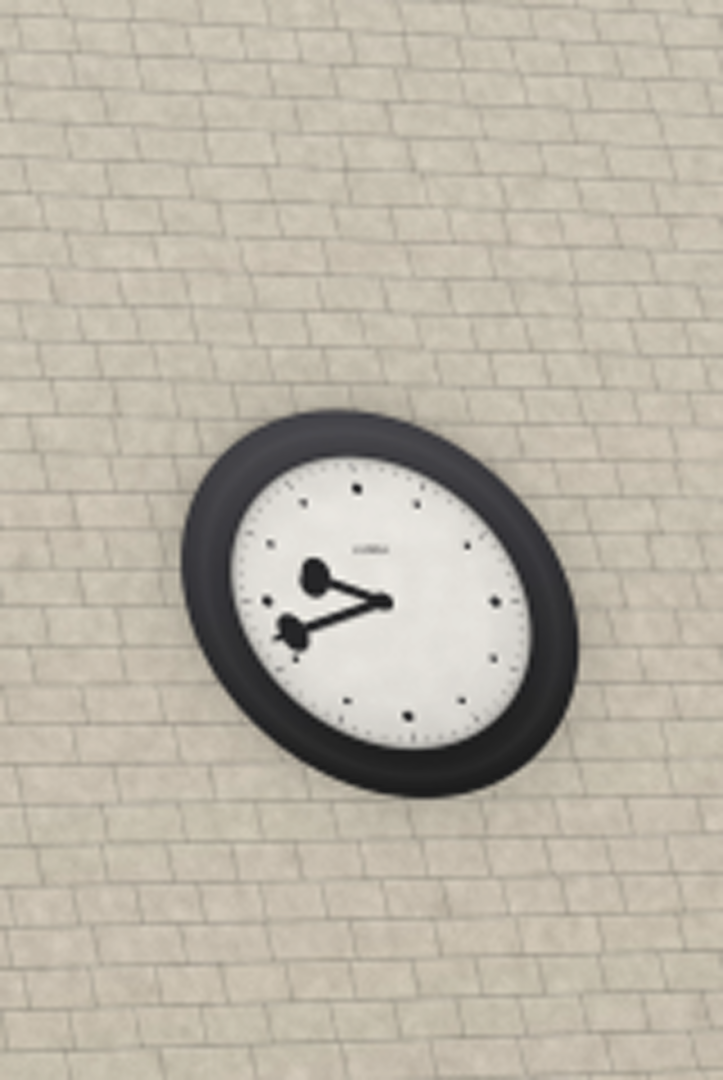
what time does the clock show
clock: 9:42
